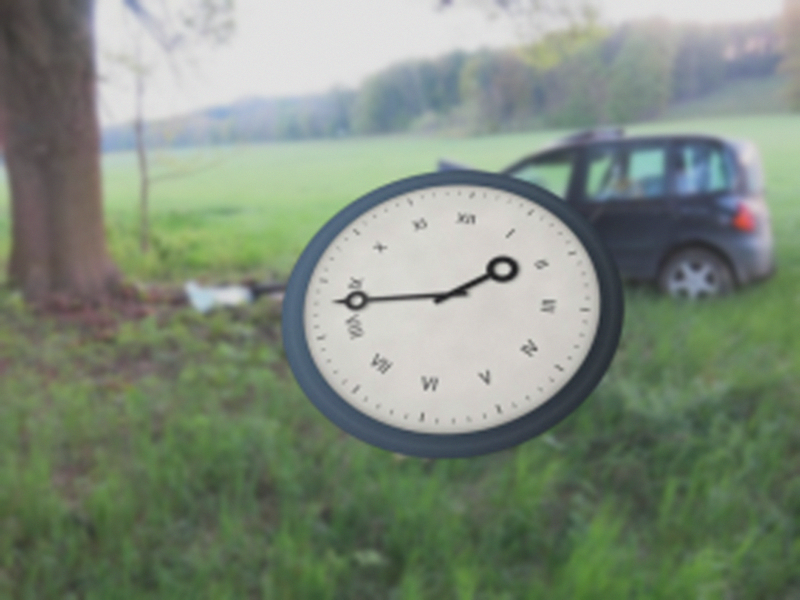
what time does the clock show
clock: 1:43
